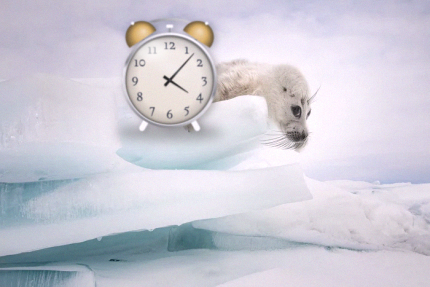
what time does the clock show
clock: 4:07
